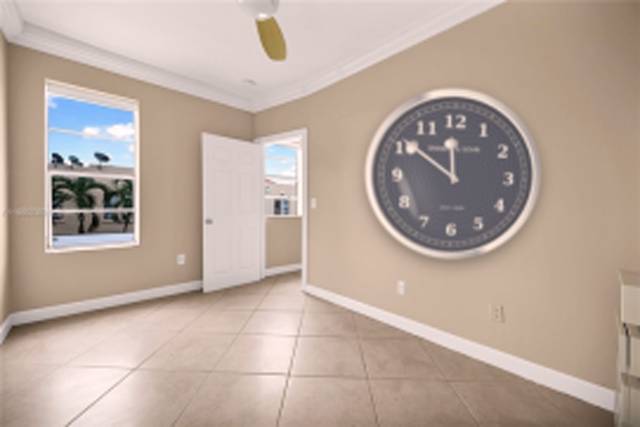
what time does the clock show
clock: 11:51
